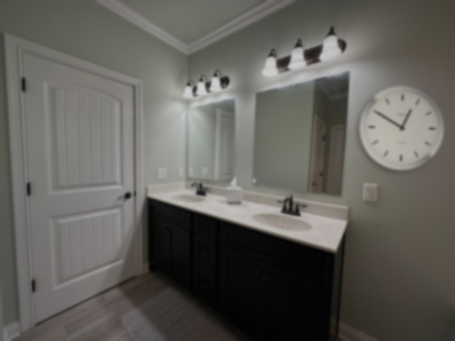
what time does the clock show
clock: 12:50
